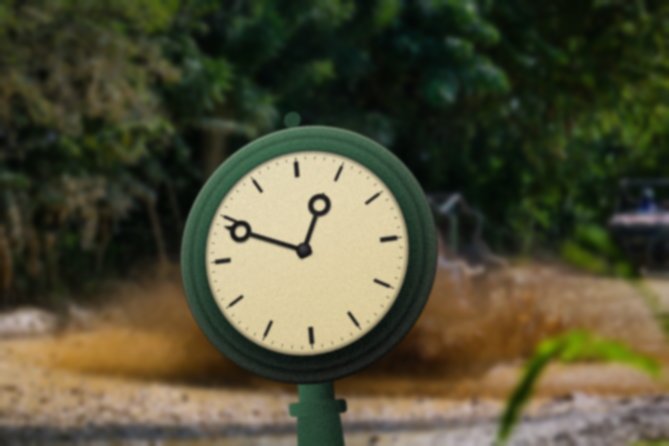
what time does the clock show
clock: 12:49
